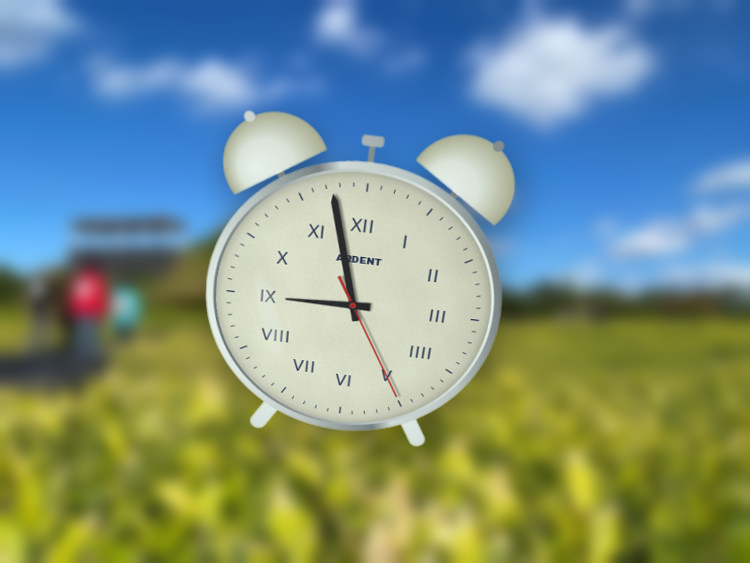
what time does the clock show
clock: 8:57:25
